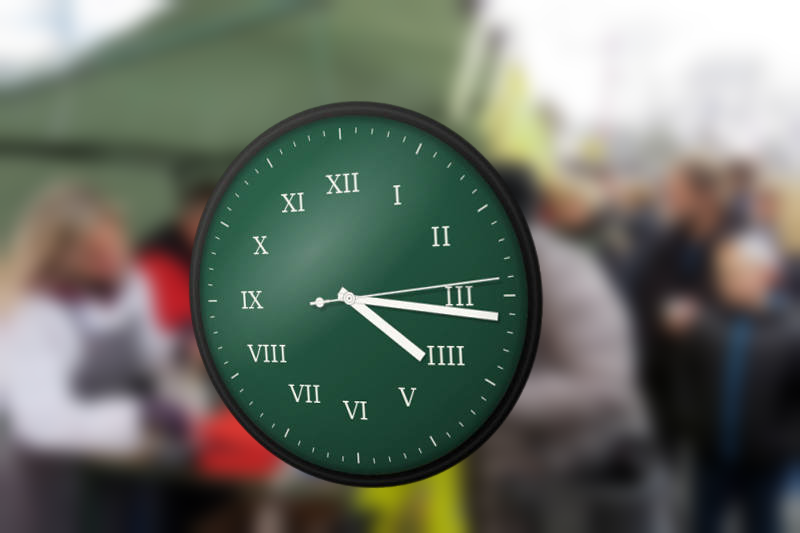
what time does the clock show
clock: 4:16:14
